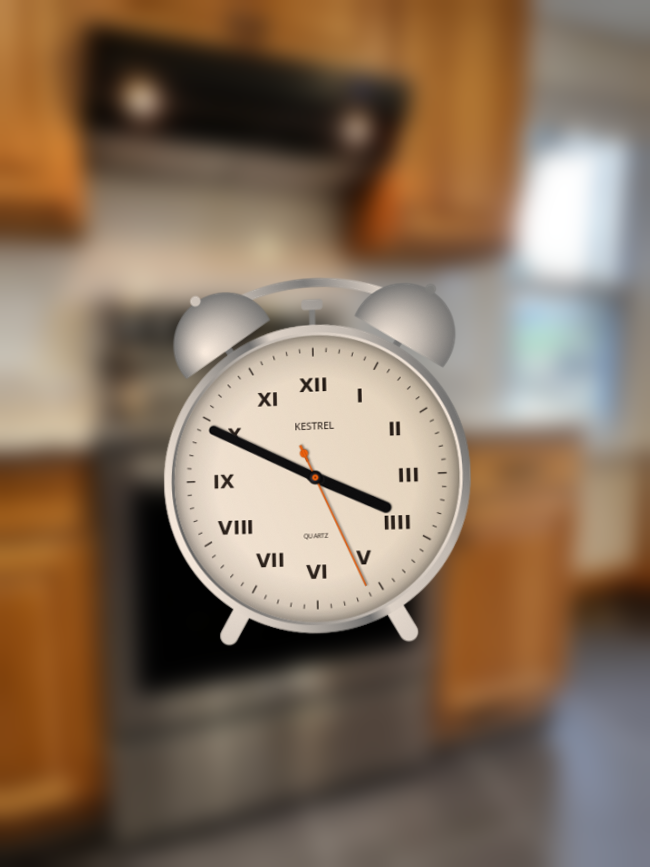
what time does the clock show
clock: 3:49:26
